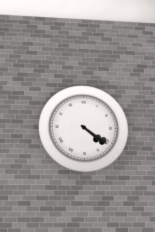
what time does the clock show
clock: 4:21
